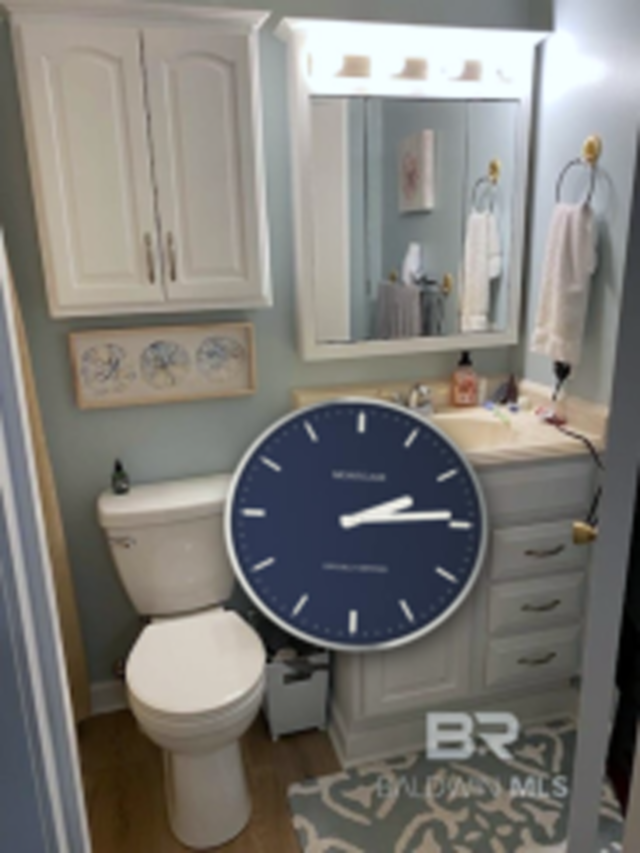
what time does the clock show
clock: 2:14
